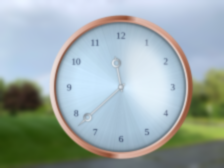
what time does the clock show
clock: 11:38
